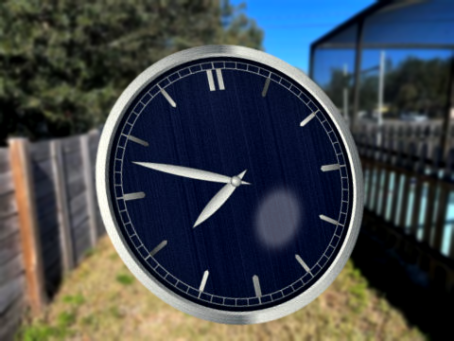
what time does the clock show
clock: 7:48
